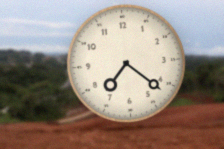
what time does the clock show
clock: 7:22
